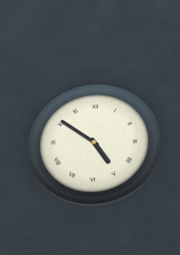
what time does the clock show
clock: 4:51
